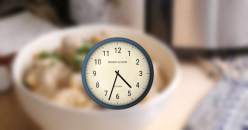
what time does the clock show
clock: 4:33
